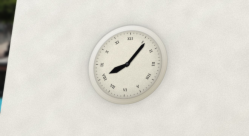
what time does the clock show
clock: 8:06
